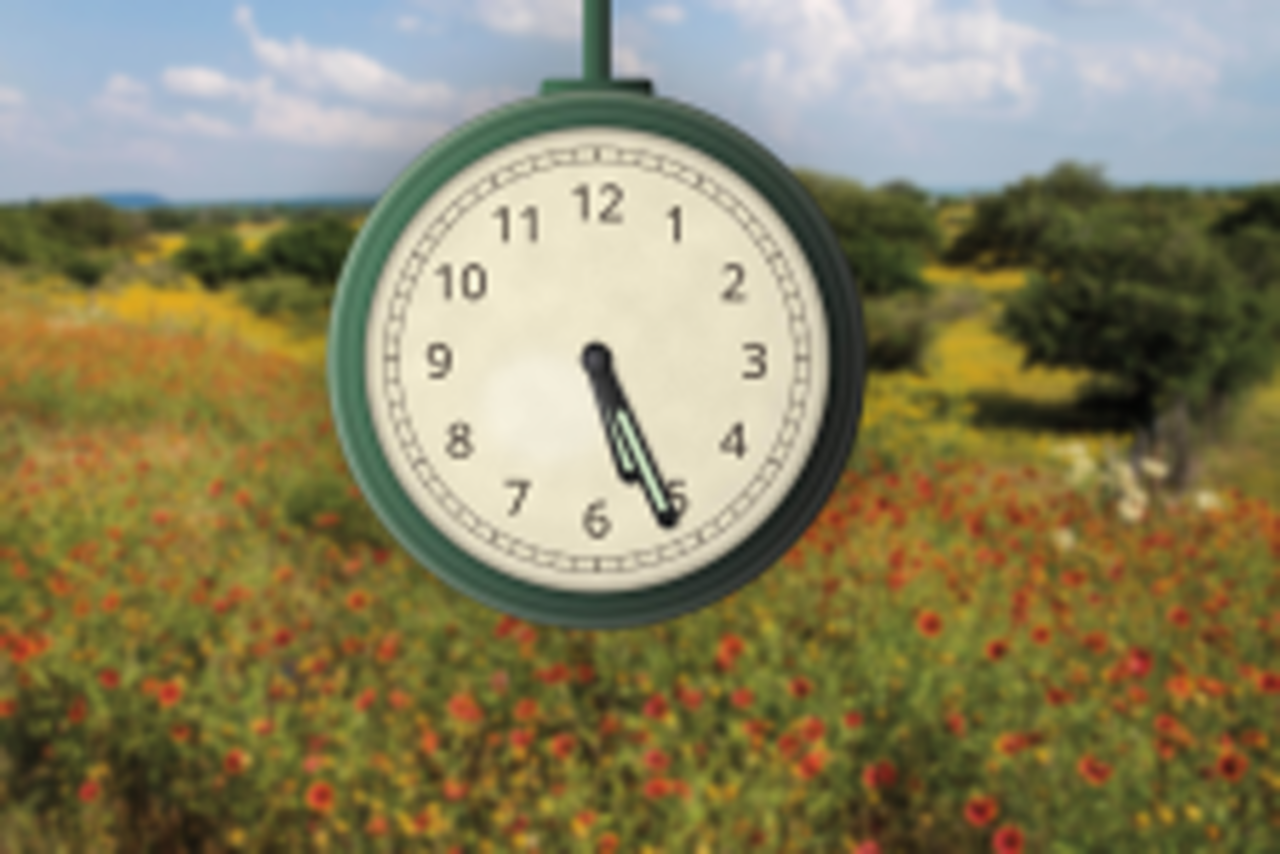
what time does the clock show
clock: 5:26
